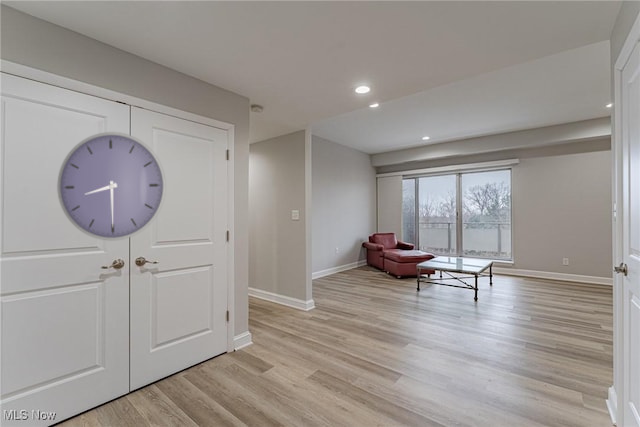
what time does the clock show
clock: 8:30
